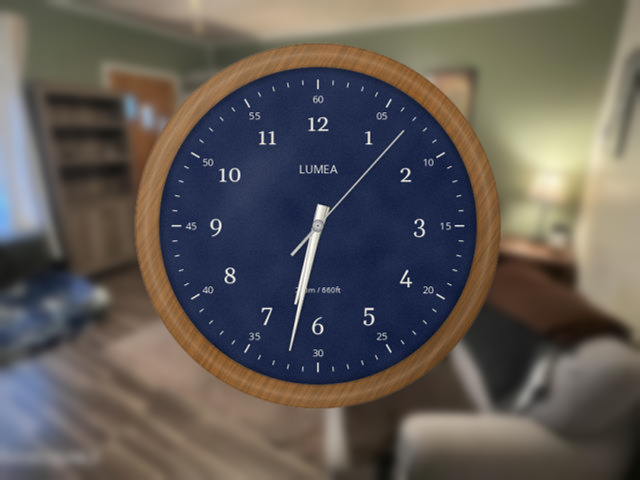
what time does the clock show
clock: 6:32:07
